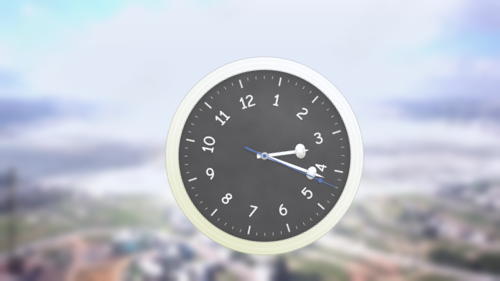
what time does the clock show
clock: 3:21:22
